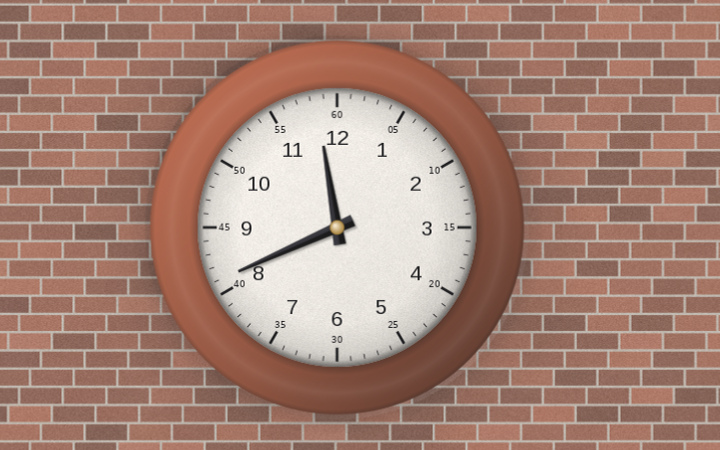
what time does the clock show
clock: 11:41
